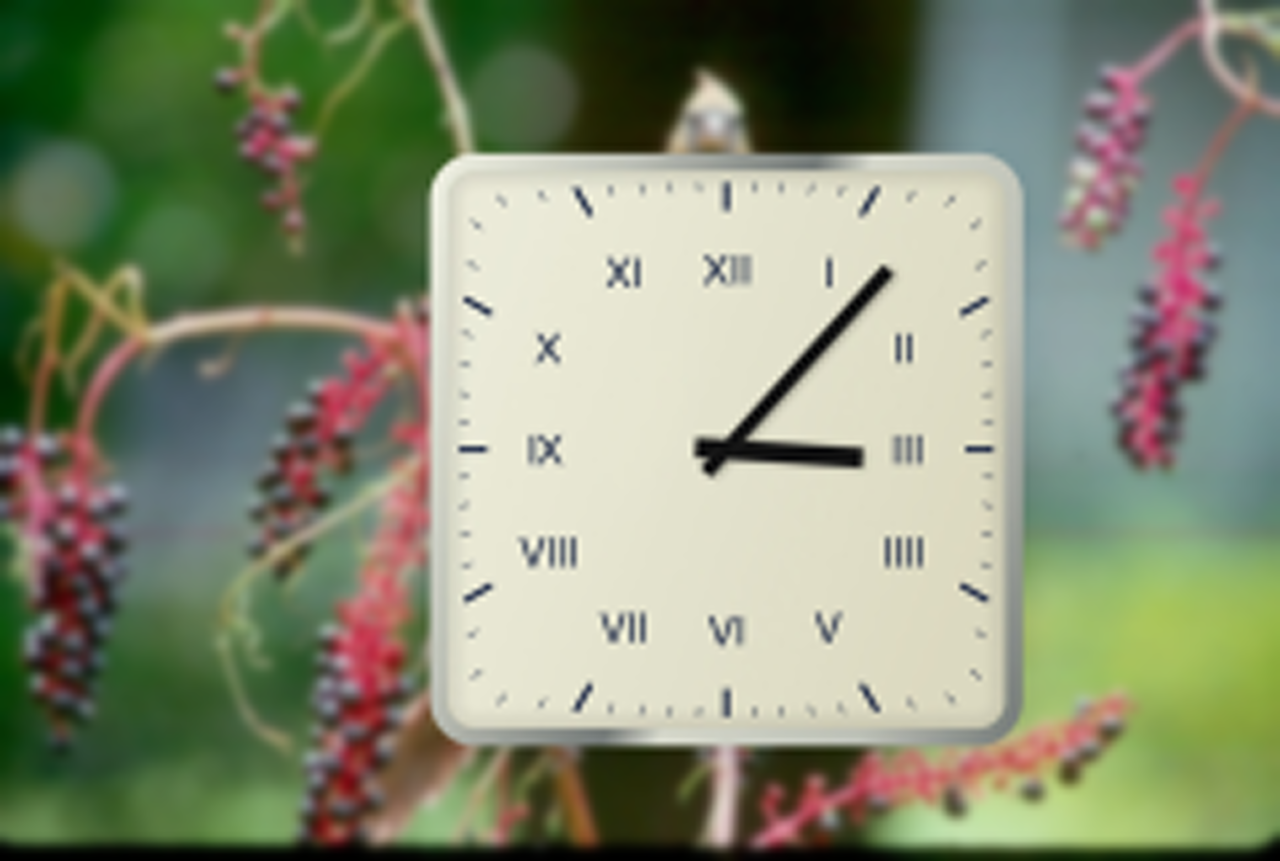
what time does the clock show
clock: 3:07
